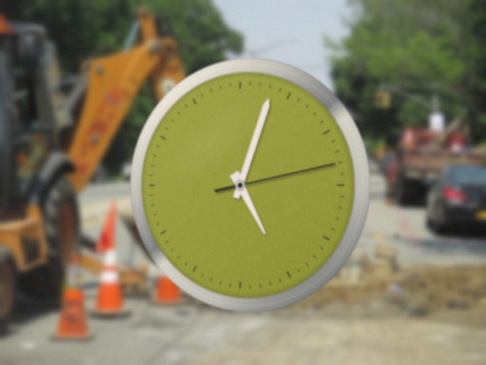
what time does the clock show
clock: 5:03:13
